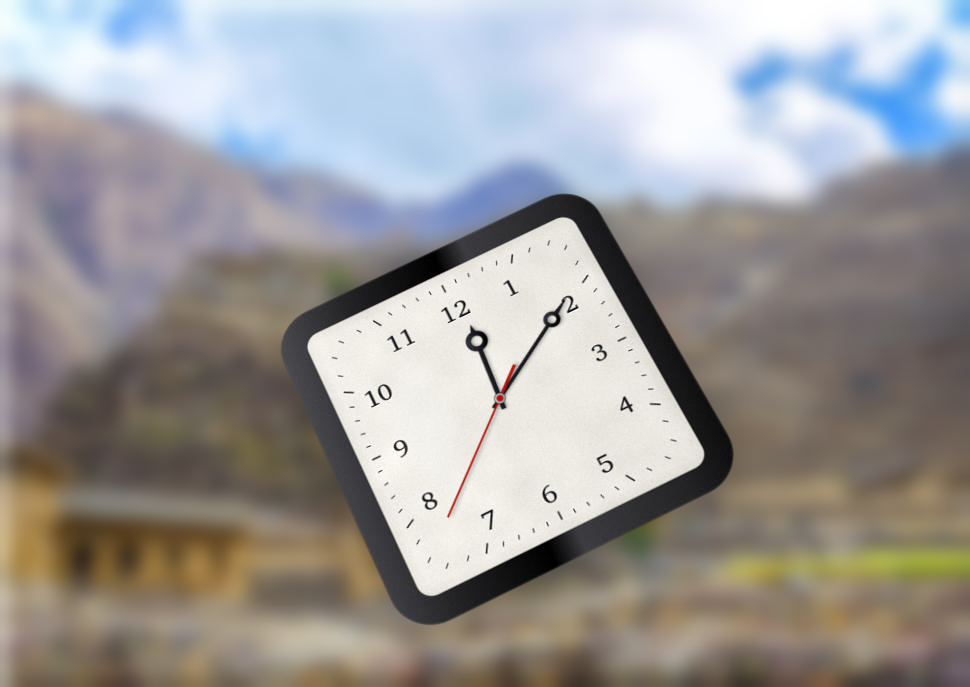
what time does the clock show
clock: 12:09:38
